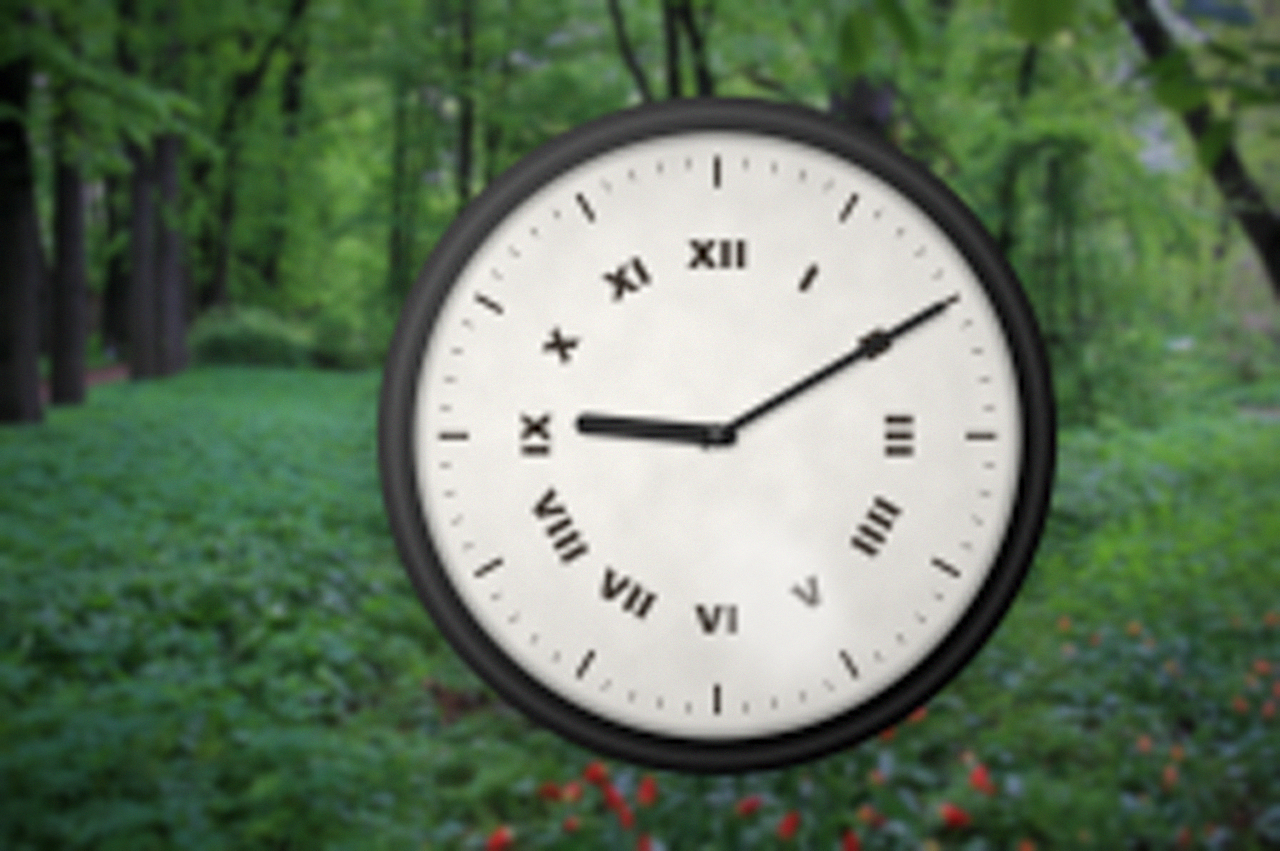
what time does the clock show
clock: 9:10
